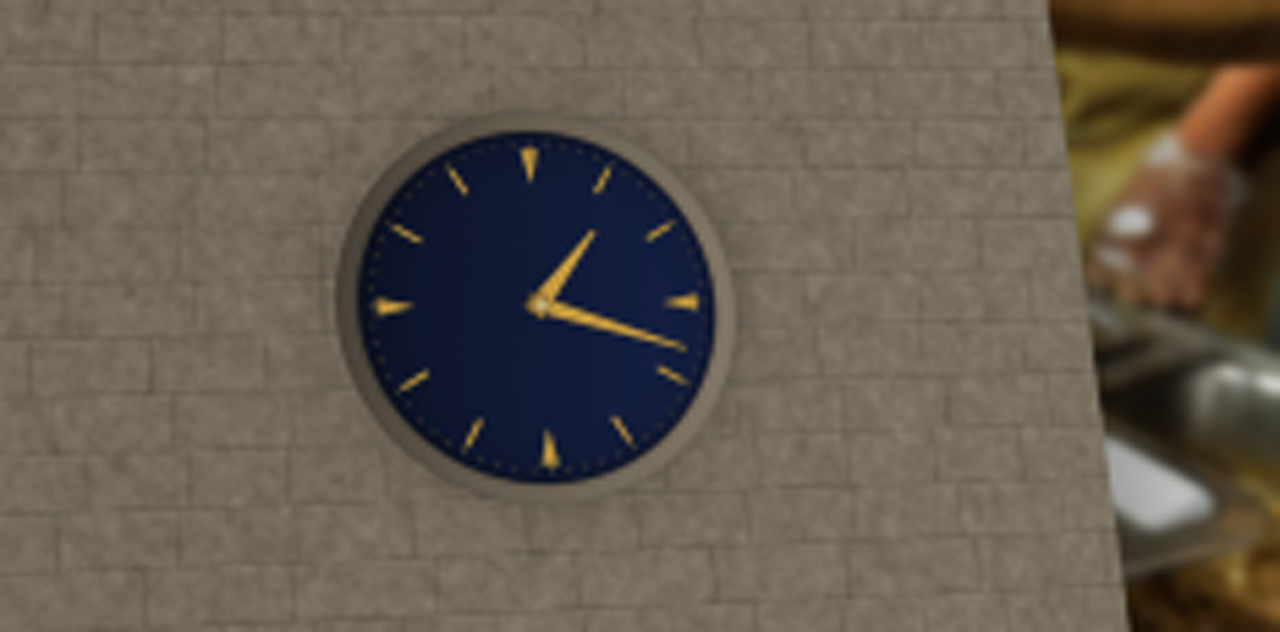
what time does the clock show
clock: 1:18
